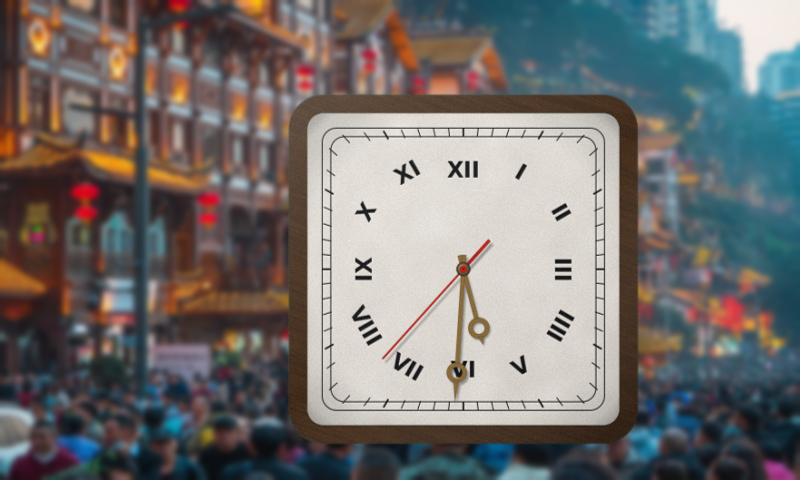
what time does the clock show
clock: 5:30:37
